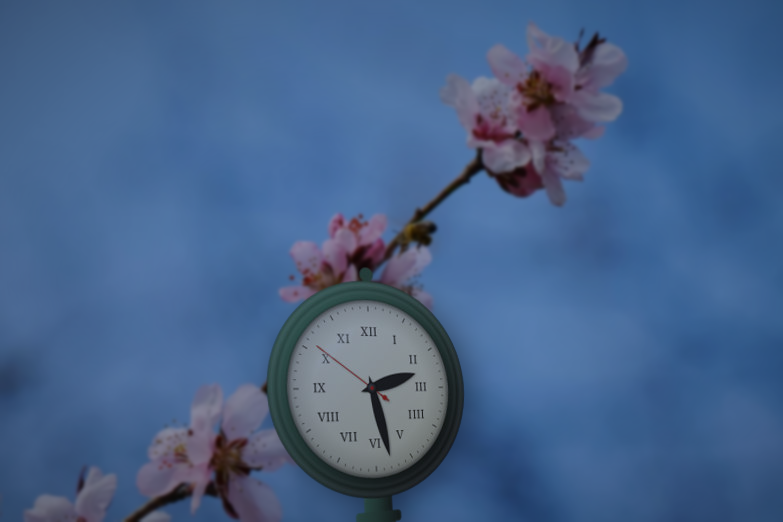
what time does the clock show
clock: 2:27:51
